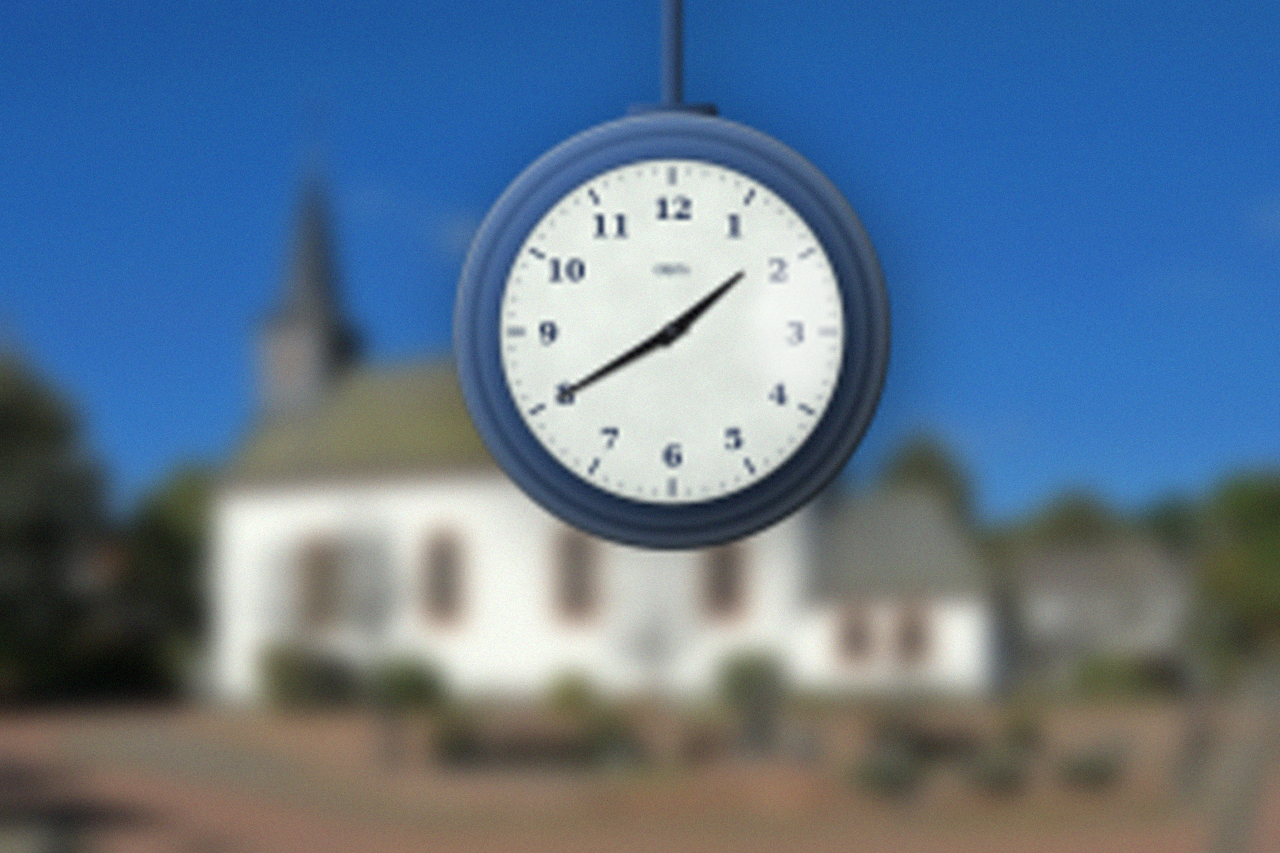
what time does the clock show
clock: 1:40
